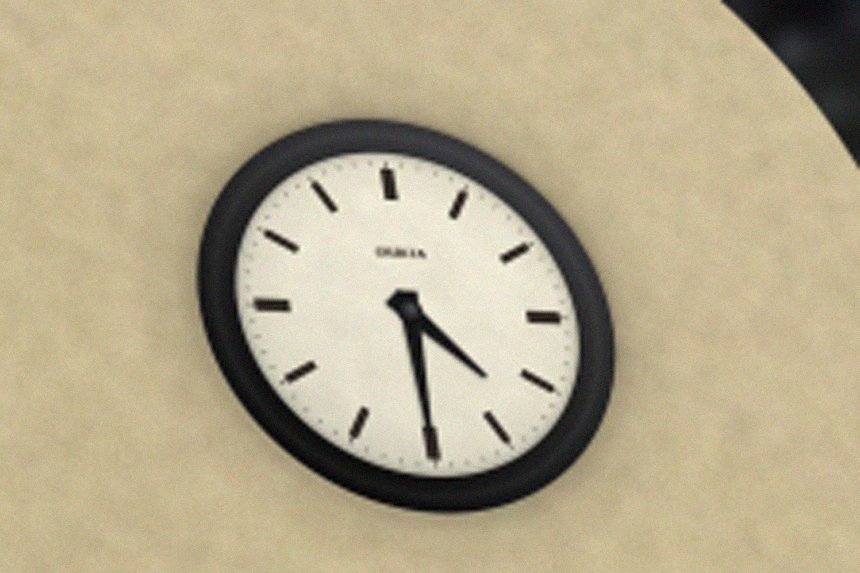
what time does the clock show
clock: 4:30
